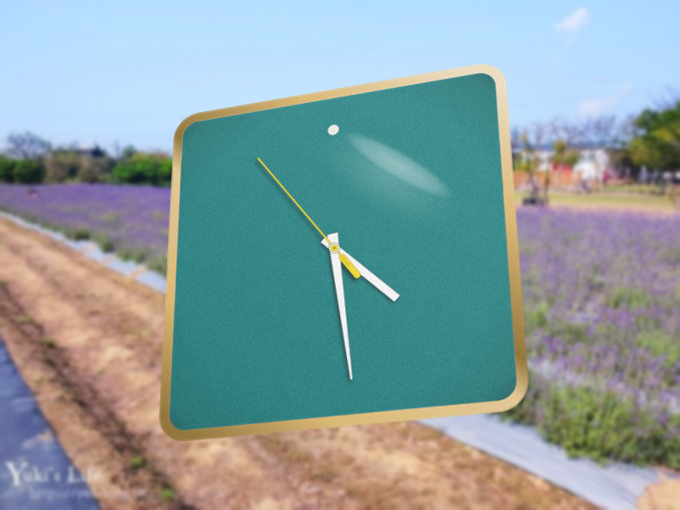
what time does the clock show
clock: 4:28:54
